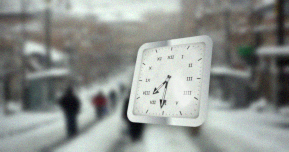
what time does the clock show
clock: 7:31
